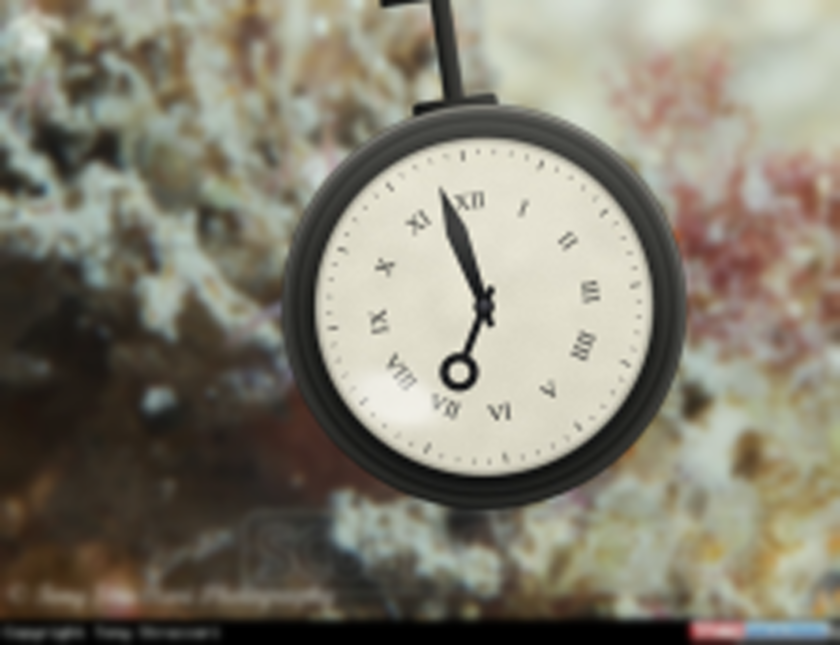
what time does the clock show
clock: 6:58
